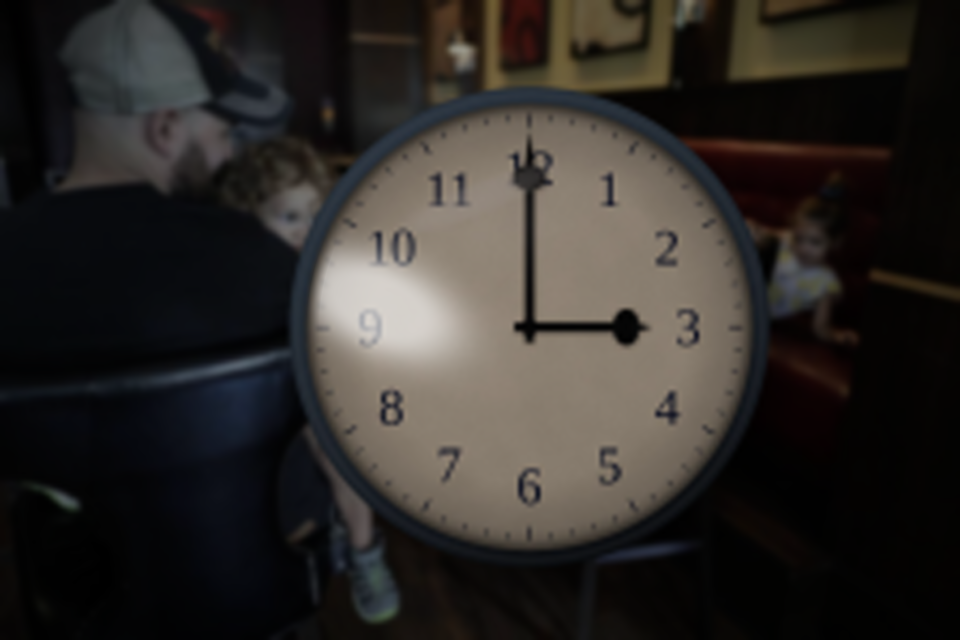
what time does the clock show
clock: 3:00
